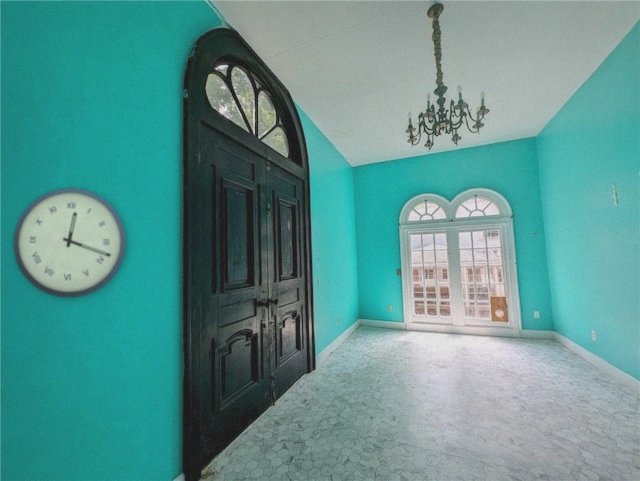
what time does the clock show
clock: 12:18
